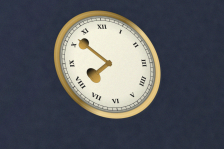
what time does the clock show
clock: 7:52
